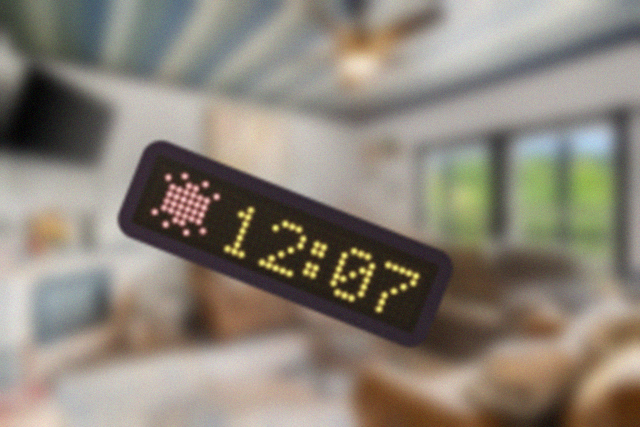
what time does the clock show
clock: 12:07
